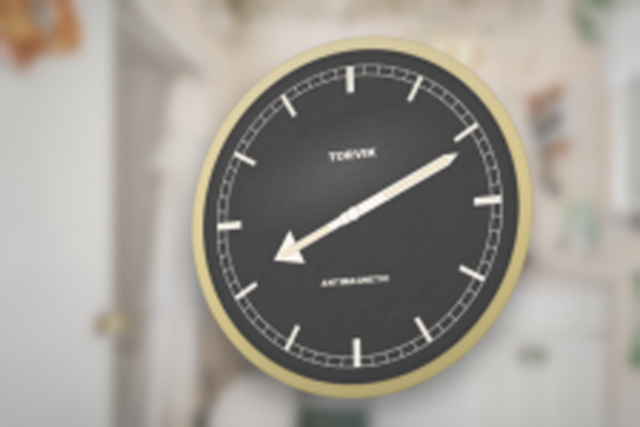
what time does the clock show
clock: 8:11
